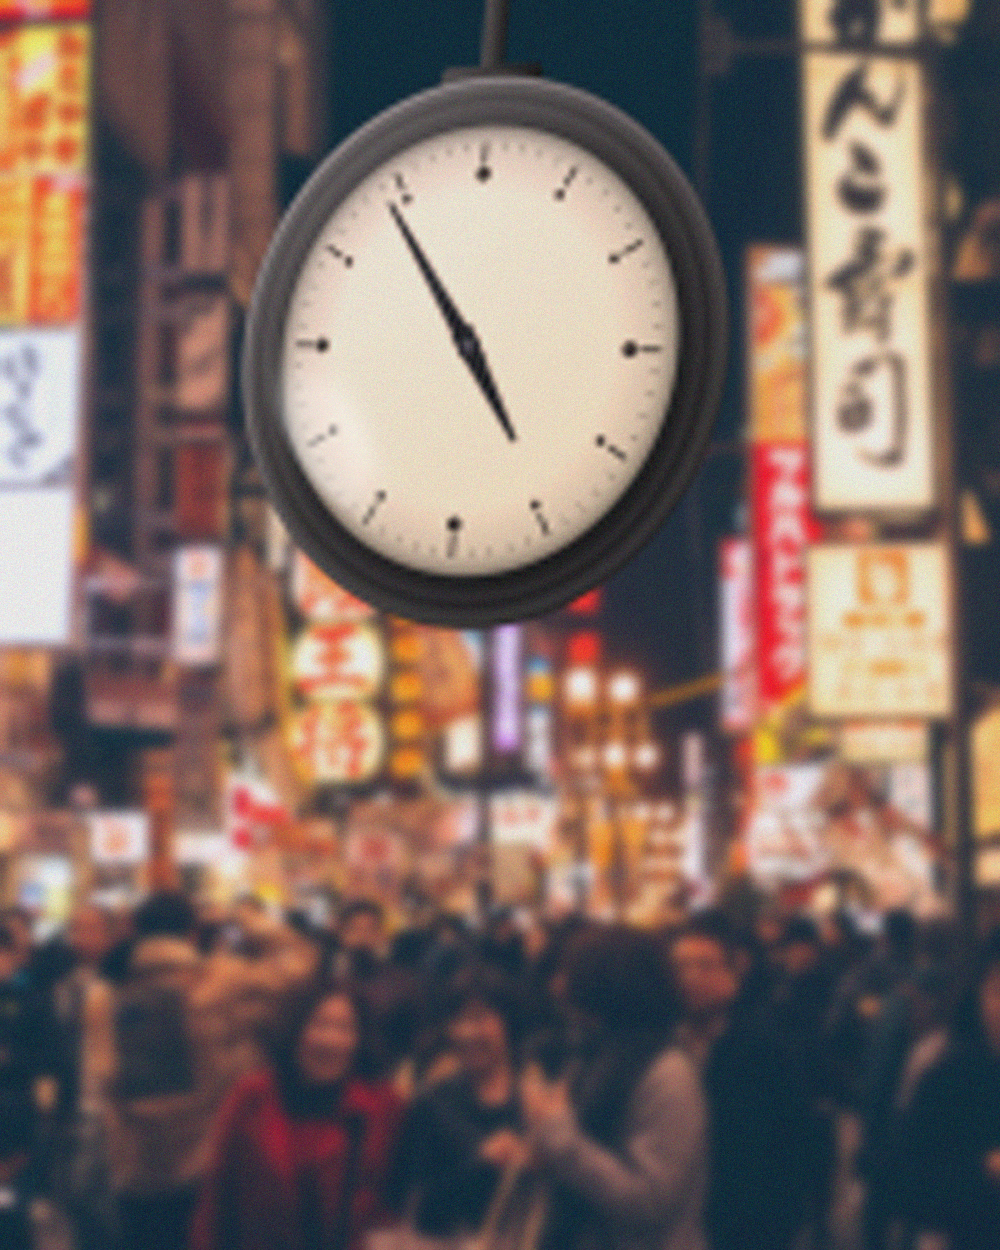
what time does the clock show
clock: 4:54
